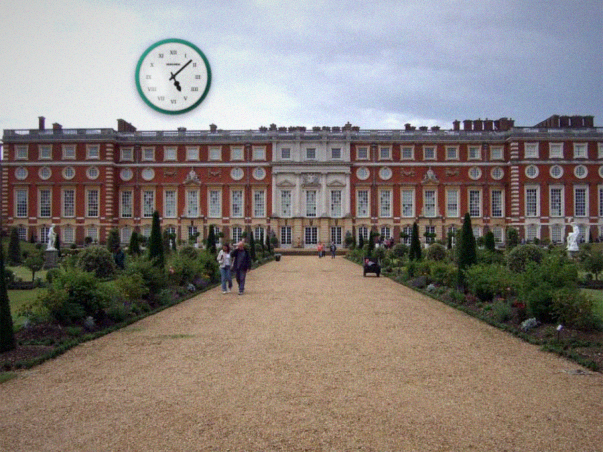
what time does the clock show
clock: 5:08
